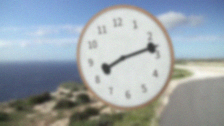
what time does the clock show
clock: 8:13
